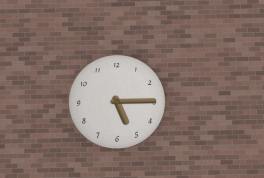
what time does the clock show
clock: 5:15
